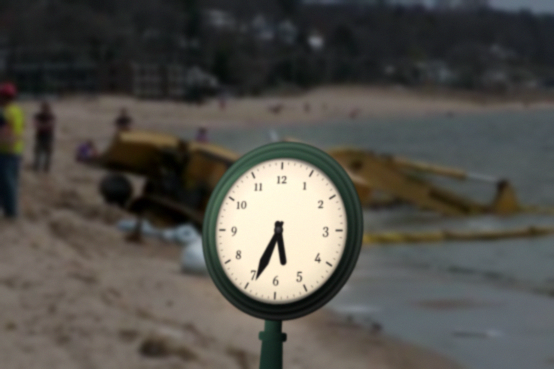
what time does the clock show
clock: 5:34
